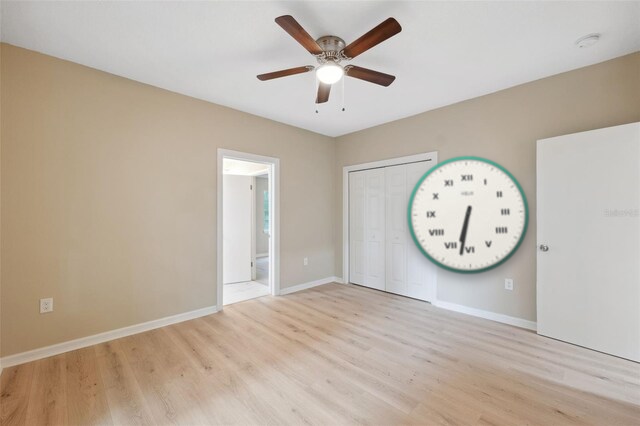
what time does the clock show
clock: 6:32
